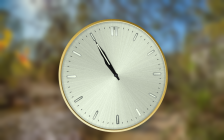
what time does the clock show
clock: 10:55
